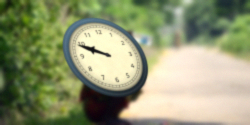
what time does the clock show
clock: 9:49
